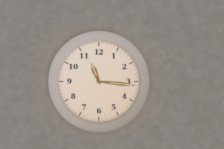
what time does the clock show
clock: 11:16
